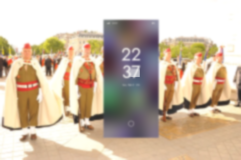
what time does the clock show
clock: 22:37
